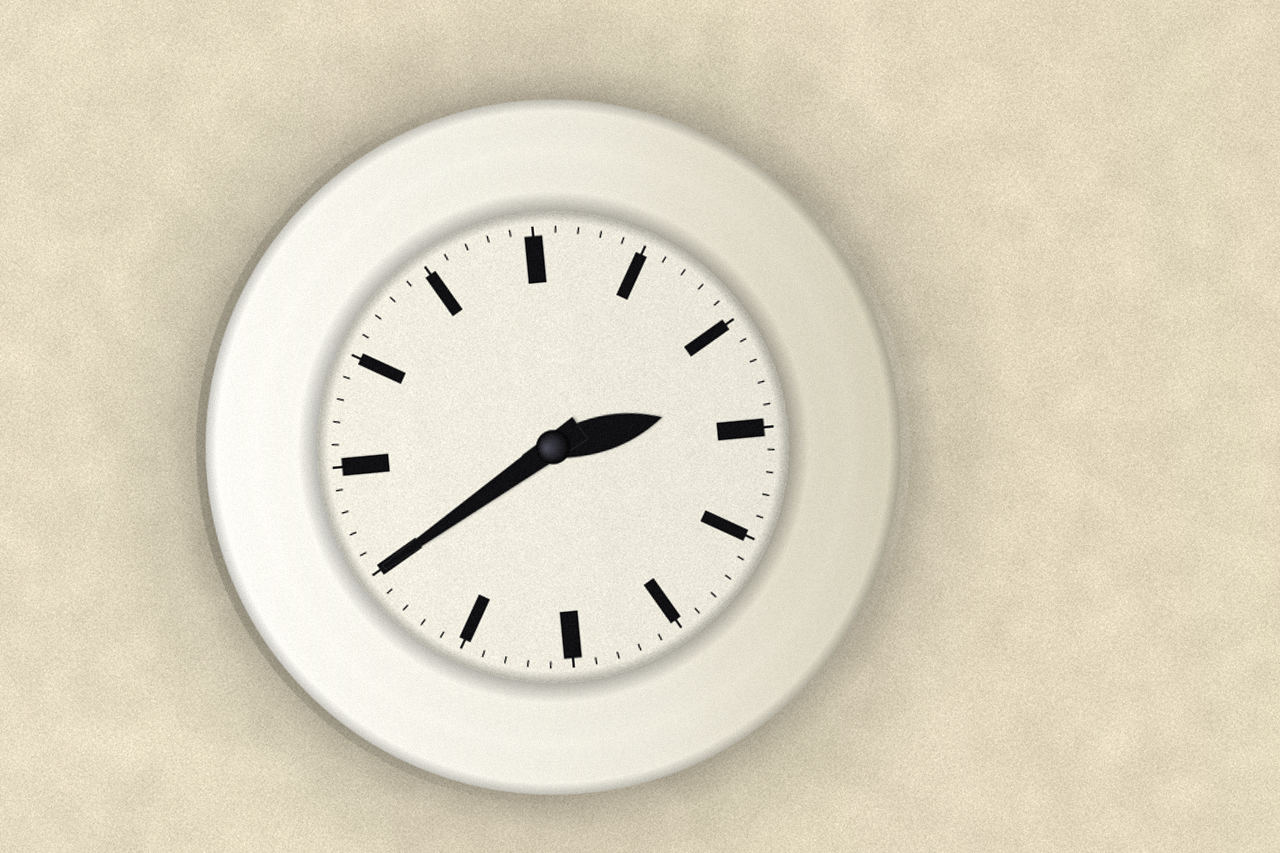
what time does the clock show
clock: 2:40
